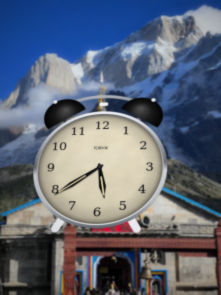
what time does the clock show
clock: 5:39
